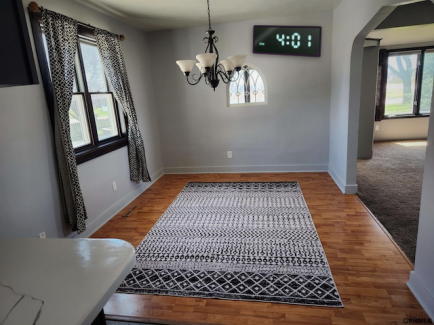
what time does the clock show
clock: 4:01
